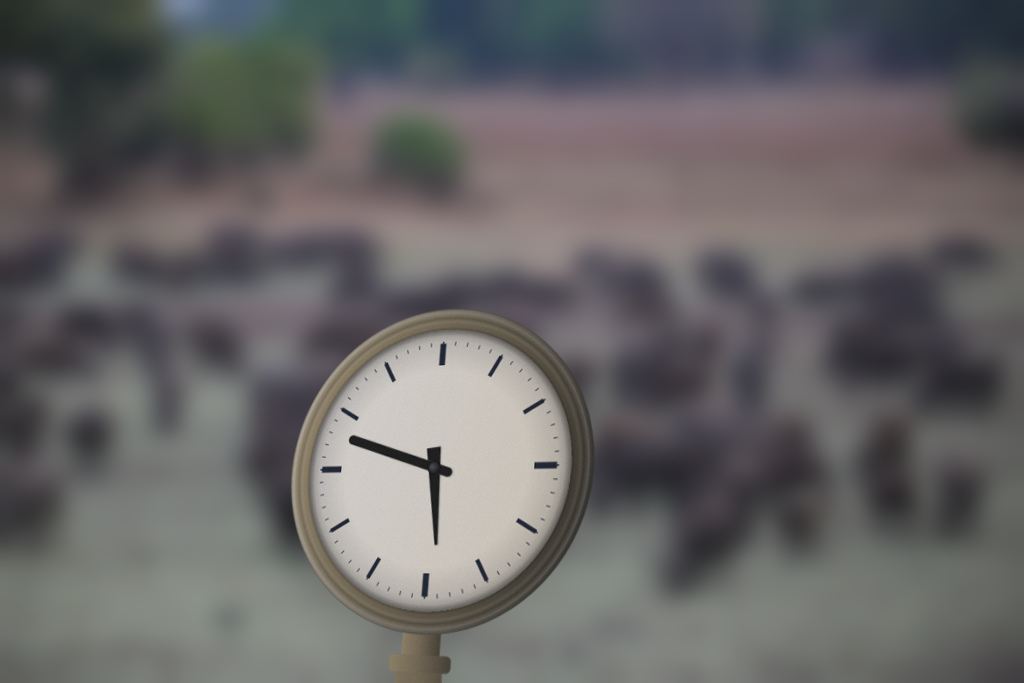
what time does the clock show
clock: 5:48
